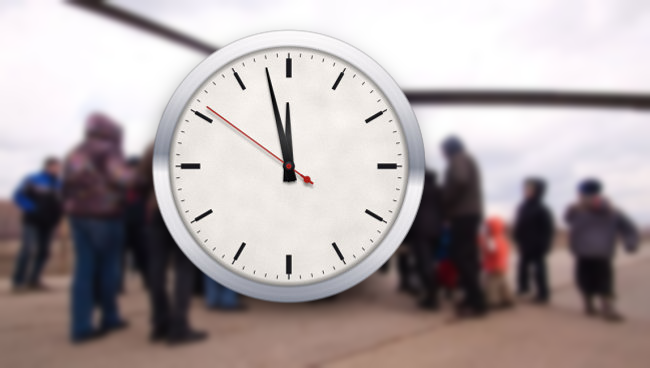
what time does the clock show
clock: 11:57:51
